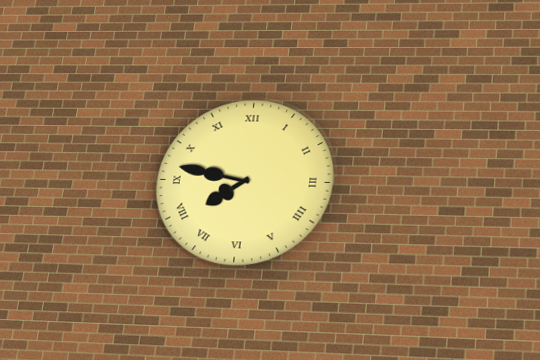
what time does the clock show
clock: 7:47
